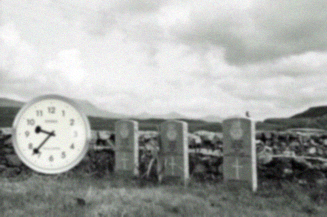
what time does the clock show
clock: 9:37
